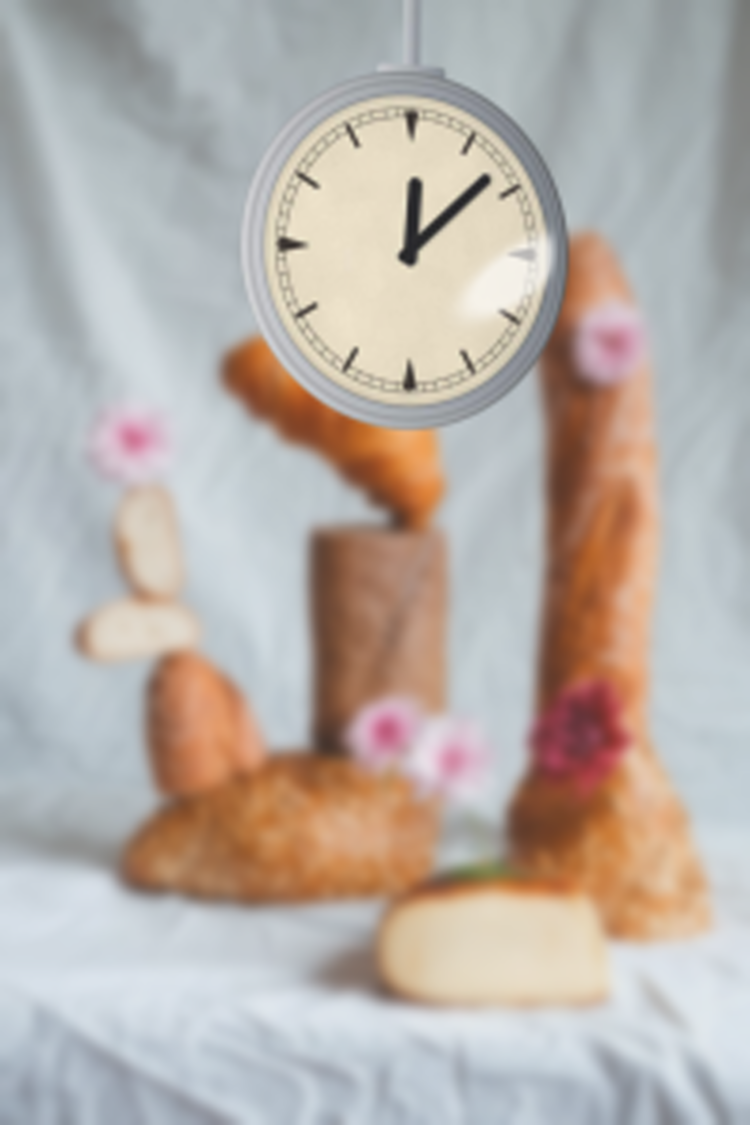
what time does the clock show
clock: 12:08
